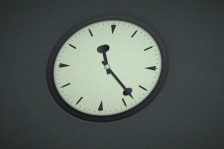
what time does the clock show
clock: 11:23
